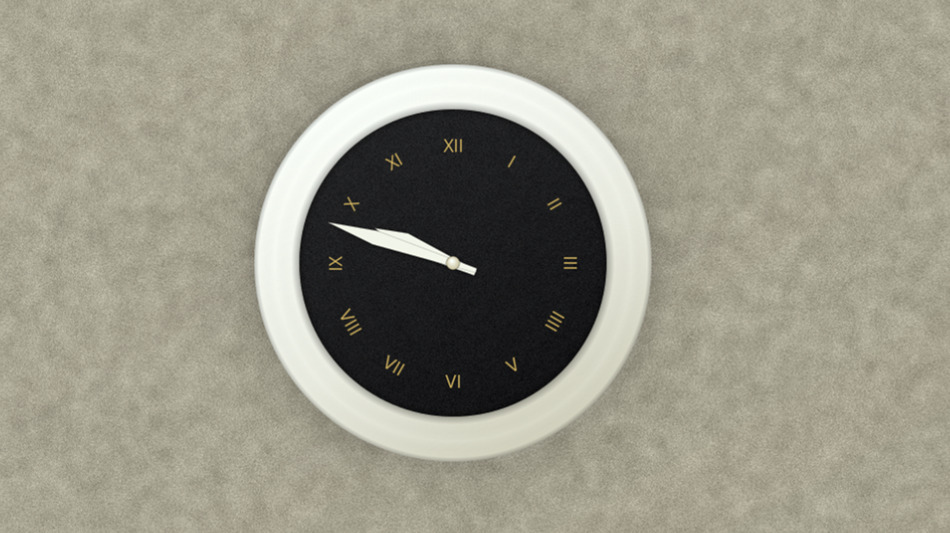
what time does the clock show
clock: 9:48
